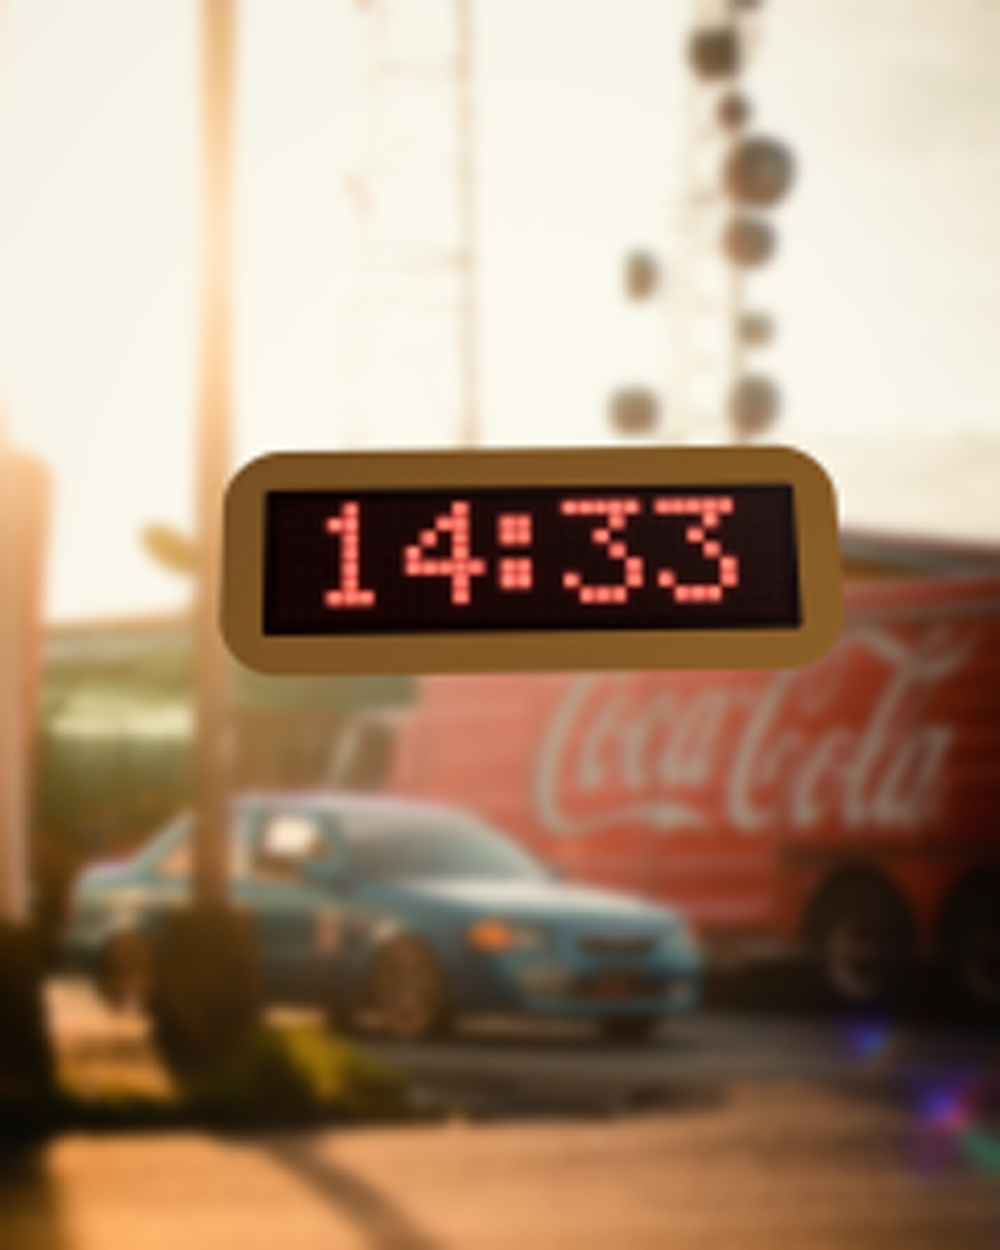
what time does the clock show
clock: 14:33
